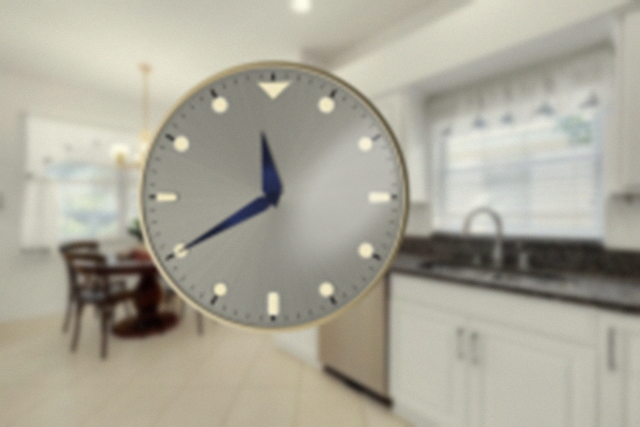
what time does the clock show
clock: 11:40
